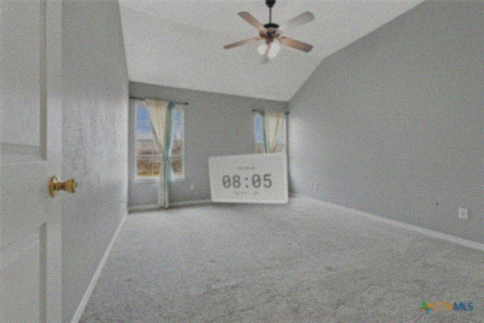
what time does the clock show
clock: 8:05
